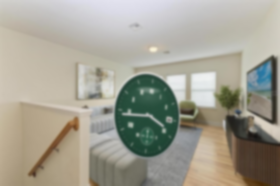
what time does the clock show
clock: 3:44
